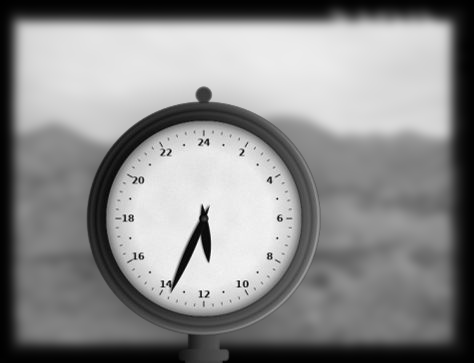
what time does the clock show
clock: 11:34
